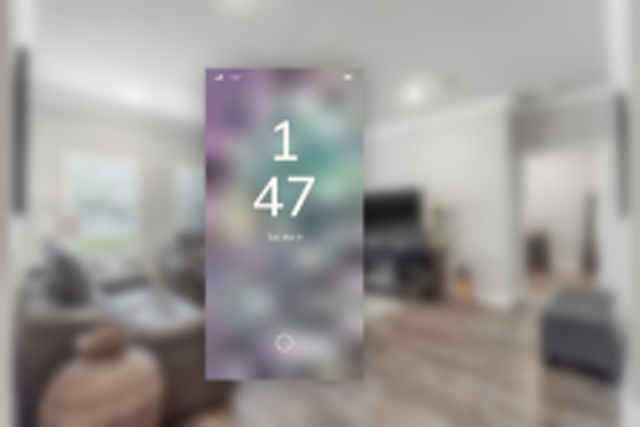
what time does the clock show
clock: 1:47
